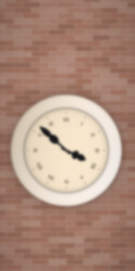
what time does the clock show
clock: 3:52
